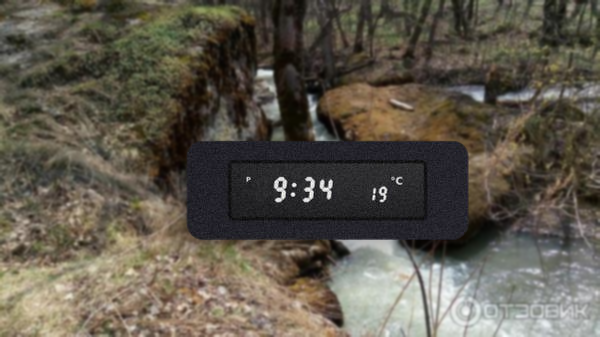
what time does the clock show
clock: 9:34
